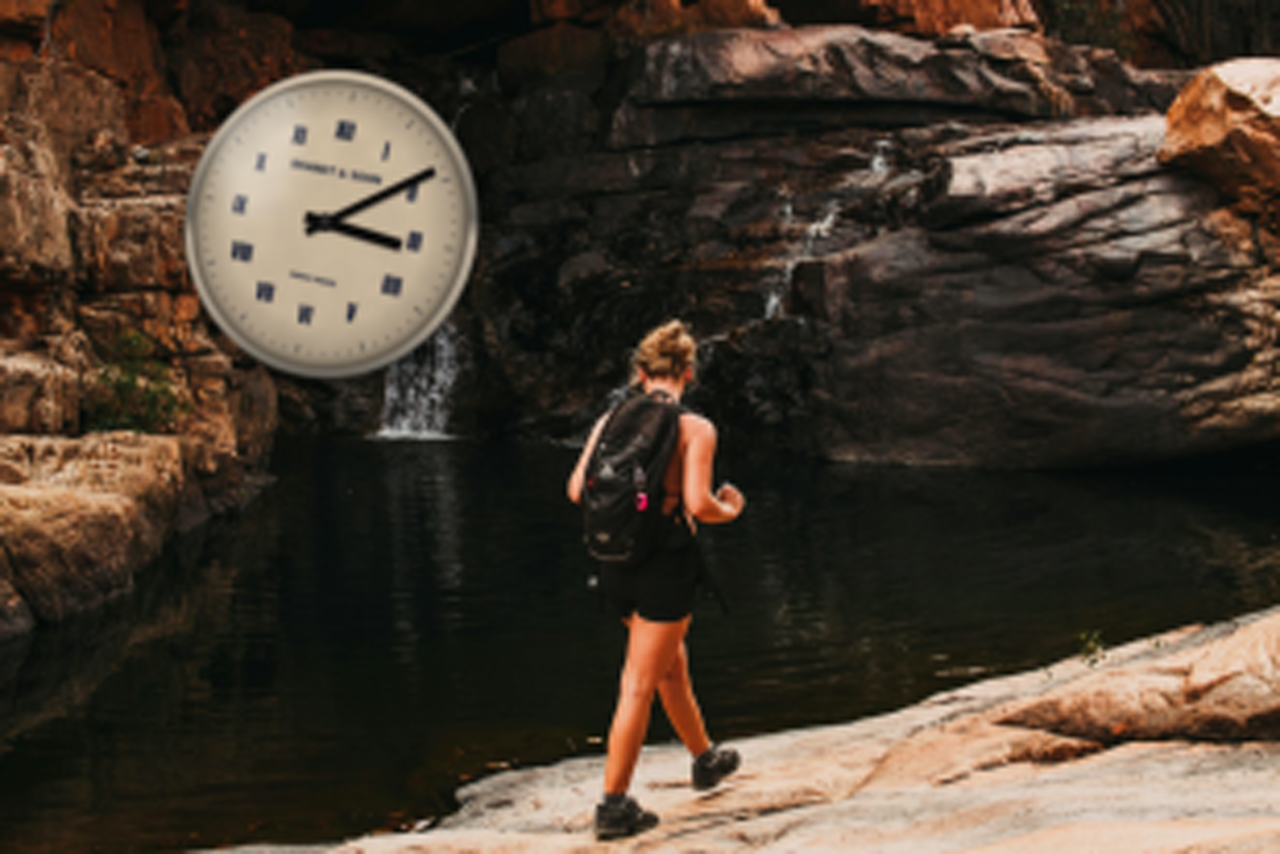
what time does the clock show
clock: 3:09
